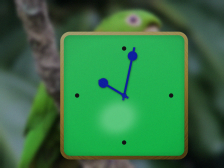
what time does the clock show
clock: 10:02
